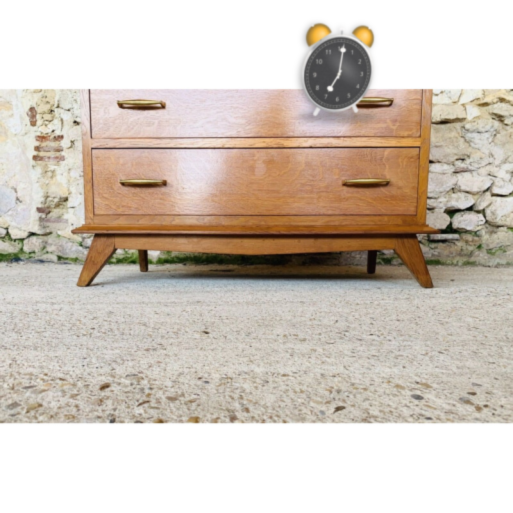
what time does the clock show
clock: 7:01
